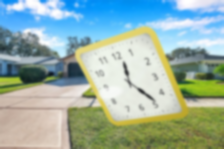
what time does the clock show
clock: 12:24
